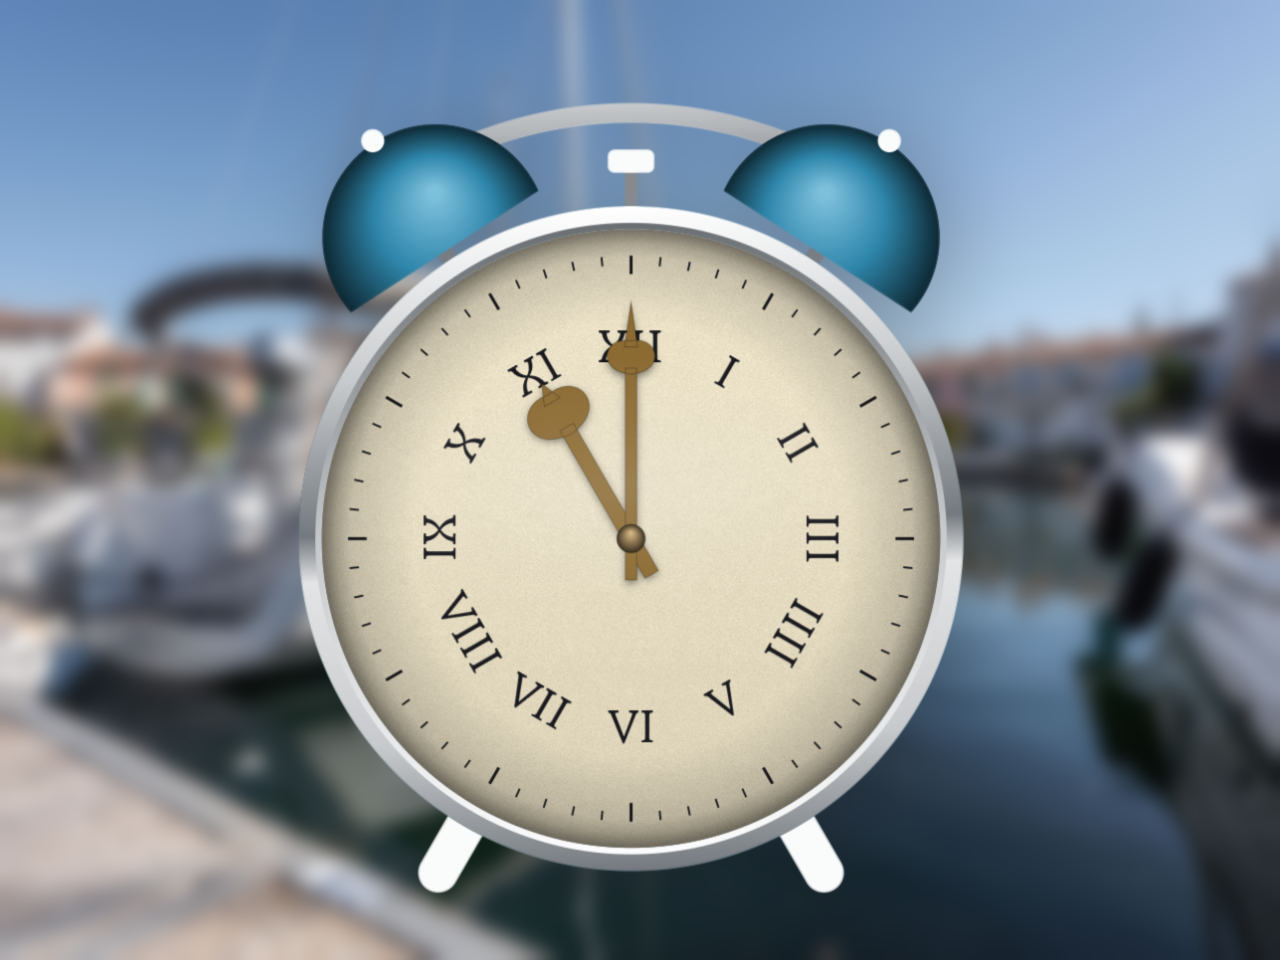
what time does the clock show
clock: 11:00
